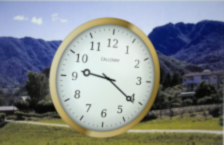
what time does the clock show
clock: 9:21
